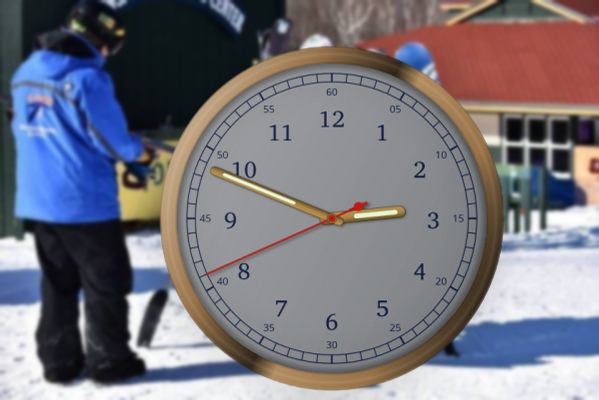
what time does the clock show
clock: 2:48:41
